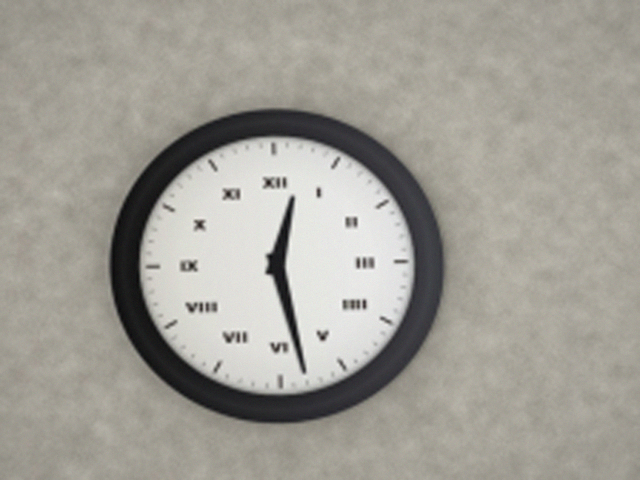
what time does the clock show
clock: 12:28
